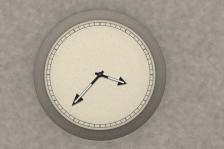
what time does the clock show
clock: 3:37
